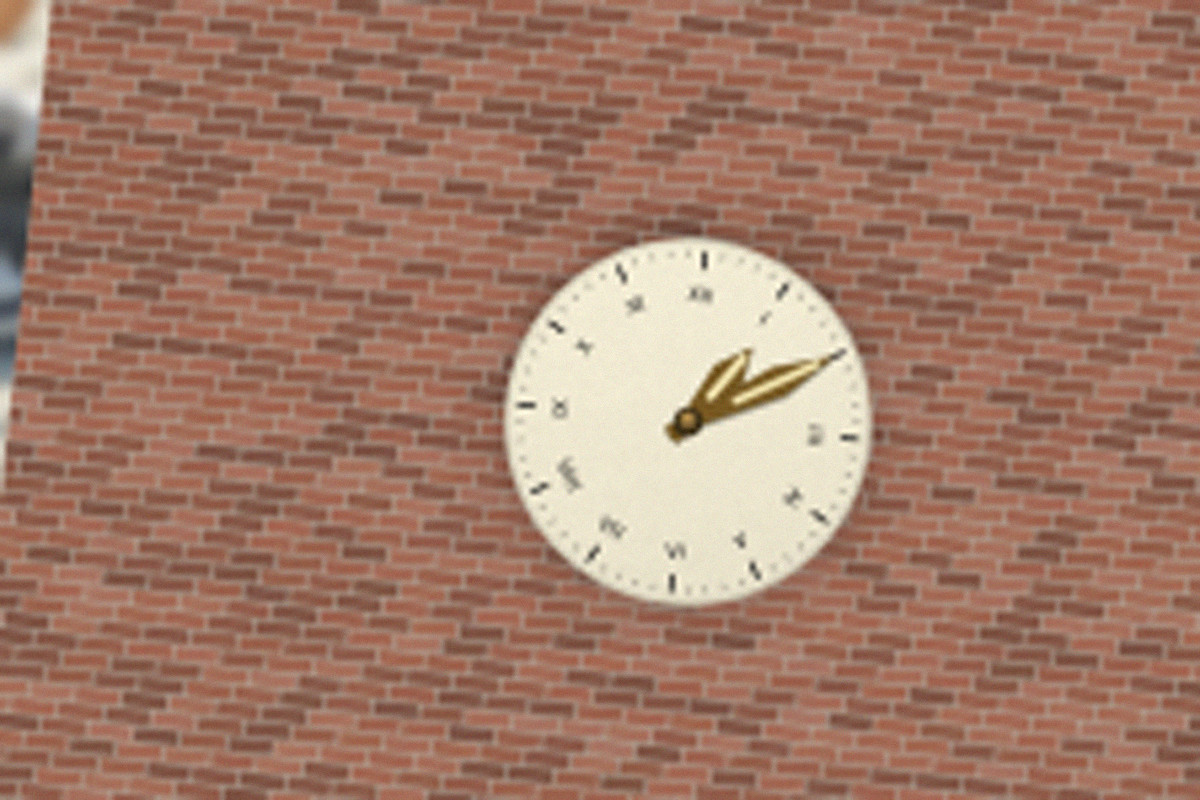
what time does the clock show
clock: 1:10
